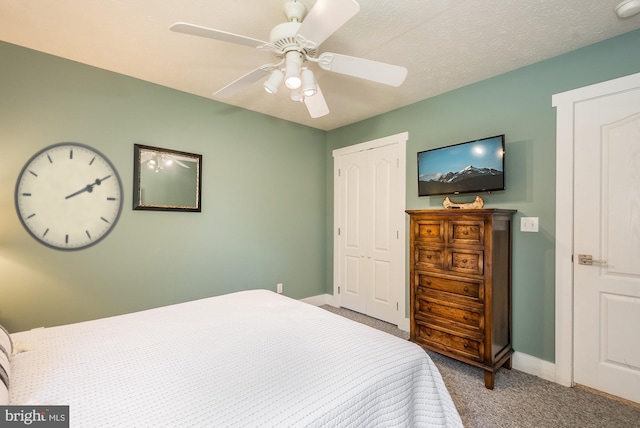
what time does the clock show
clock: 2:10
